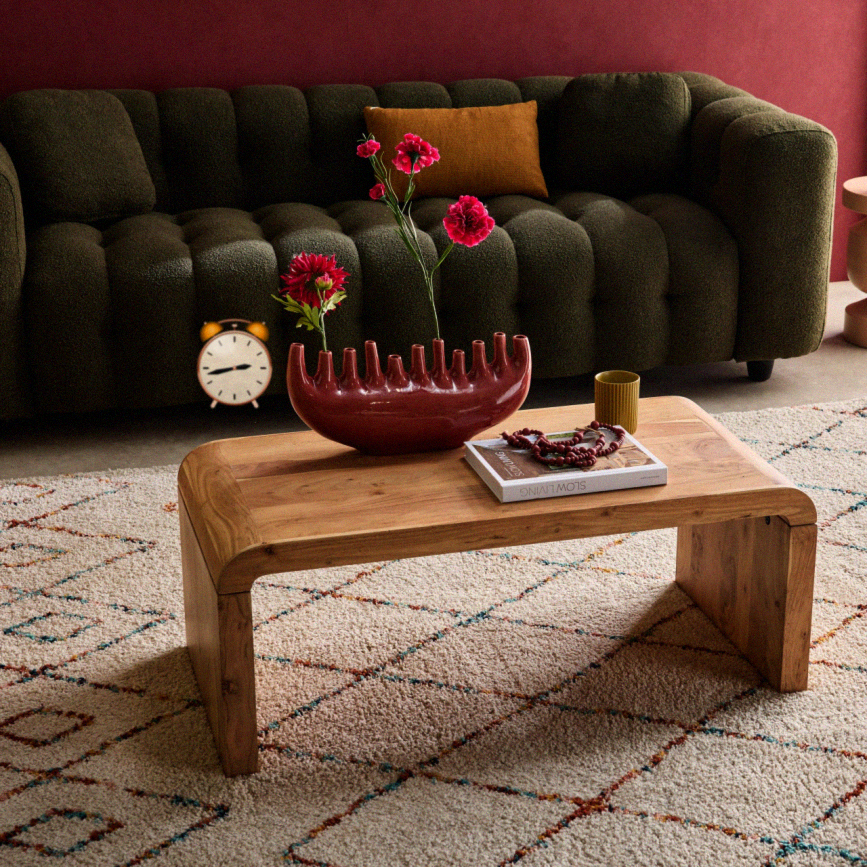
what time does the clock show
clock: 2:43
